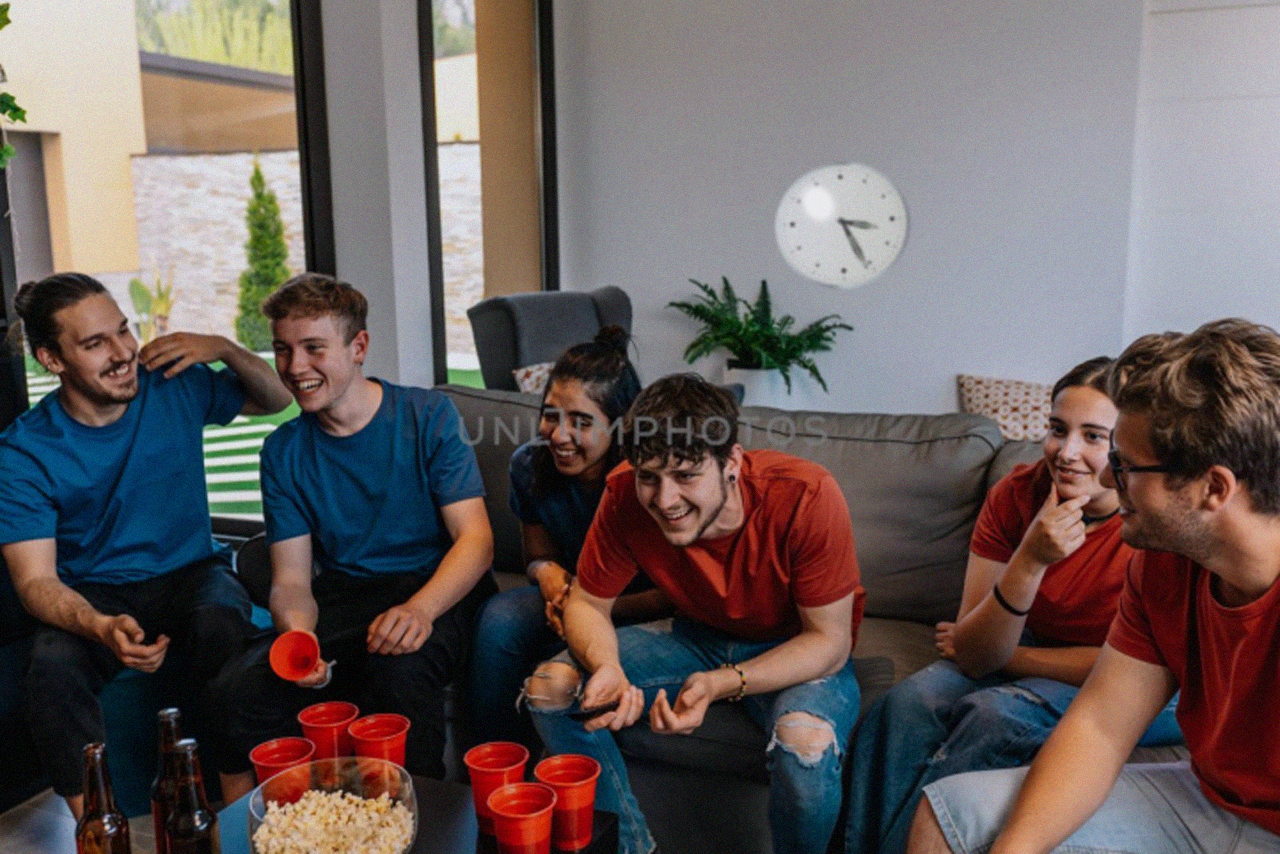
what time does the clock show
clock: 3:26
